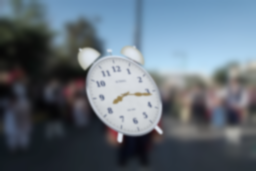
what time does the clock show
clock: 8:16
